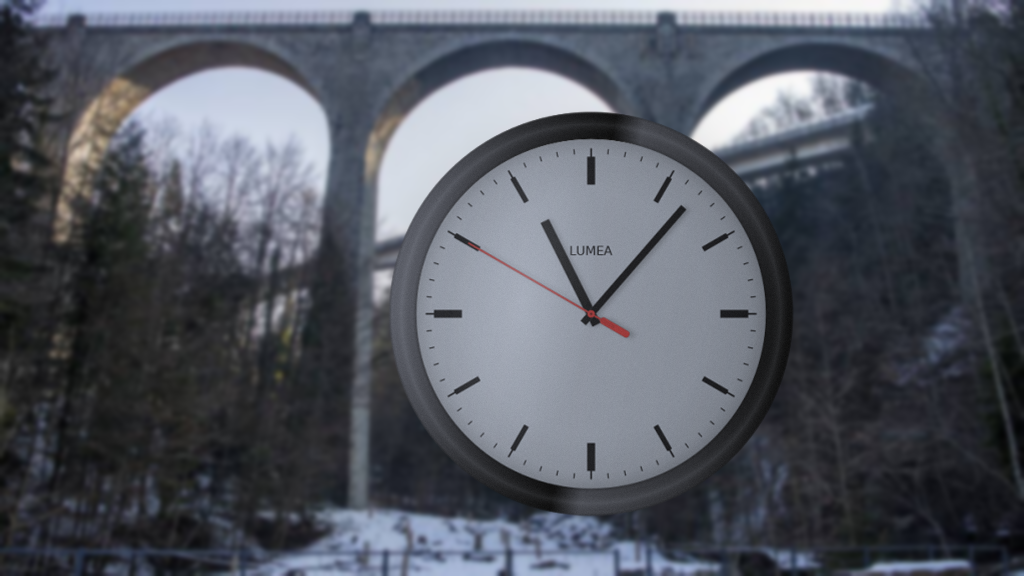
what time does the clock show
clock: 11:06:50
